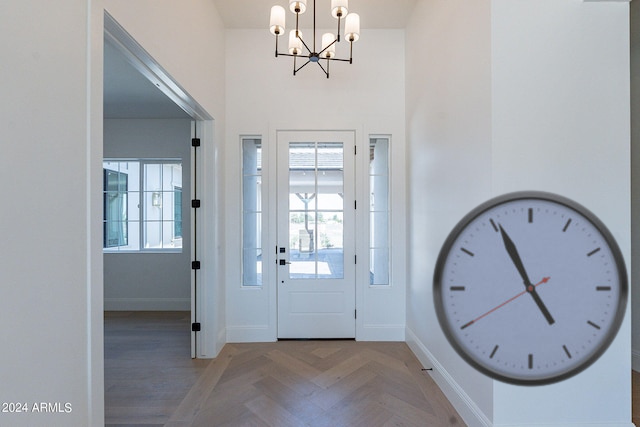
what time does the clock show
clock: 4:55:40
